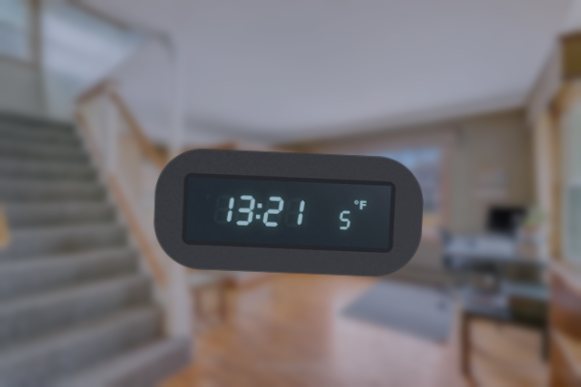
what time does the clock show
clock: 13:21
